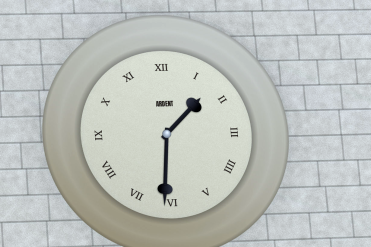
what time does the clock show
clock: 1:31
